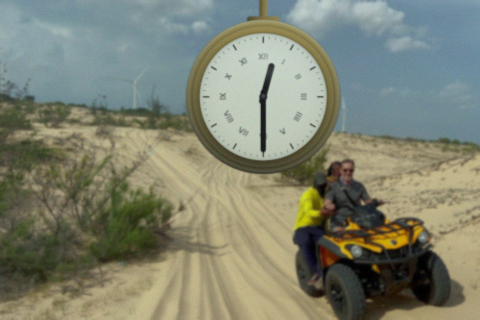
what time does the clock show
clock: 12:30
